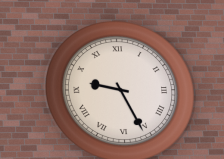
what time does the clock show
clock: 9:26
